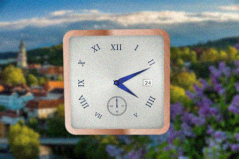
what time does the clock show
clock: 4:11
